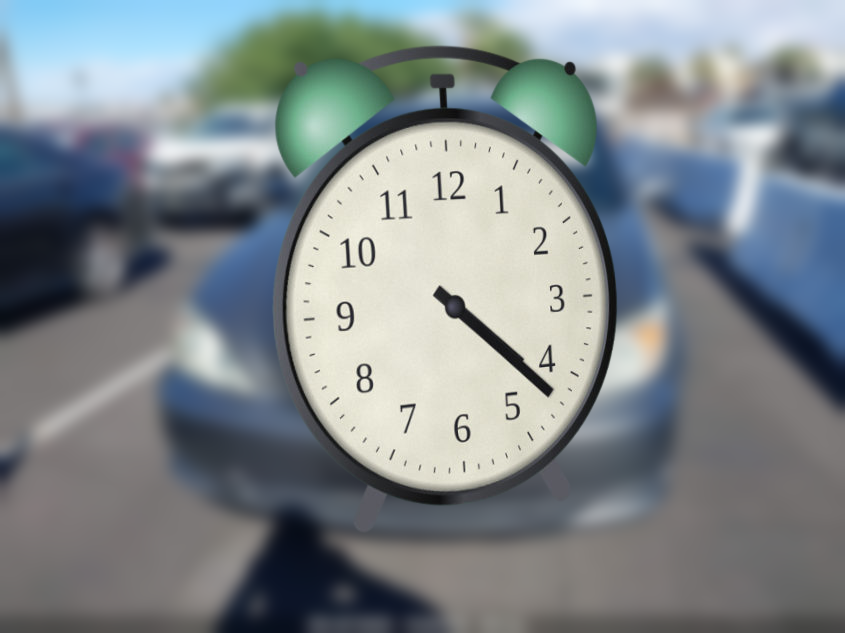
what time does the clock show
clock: 4:22
